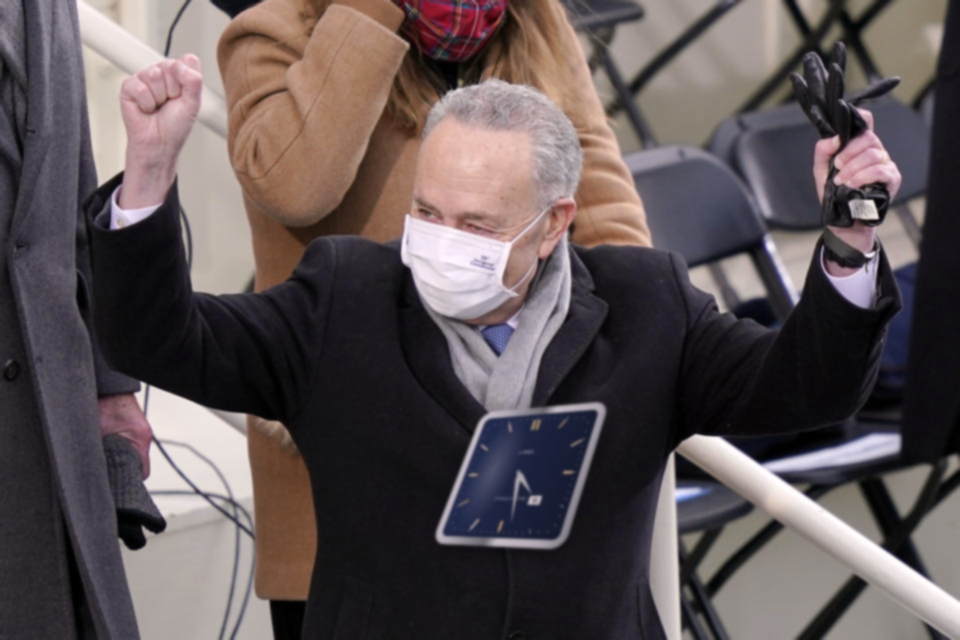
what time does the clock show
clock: 4:28
